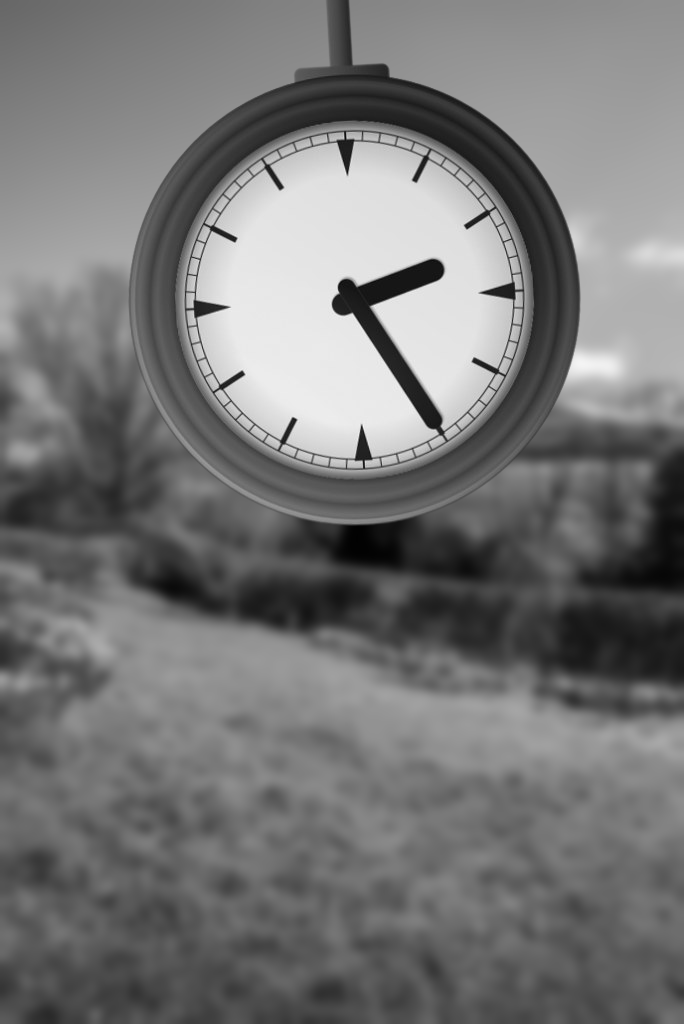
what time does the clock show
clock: 2:25
